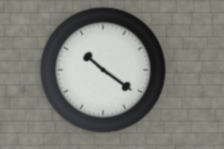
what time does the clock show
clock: 10:21
